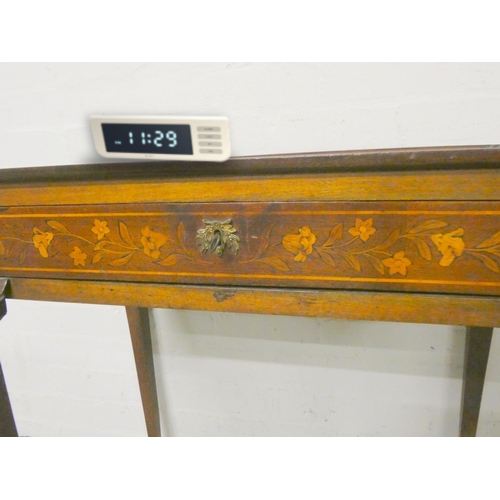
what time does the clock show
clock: 11:29
